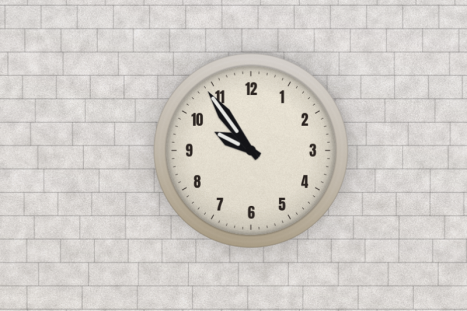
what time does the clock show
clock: 9:54
